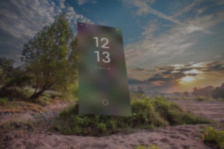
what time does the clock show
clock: 12:13
